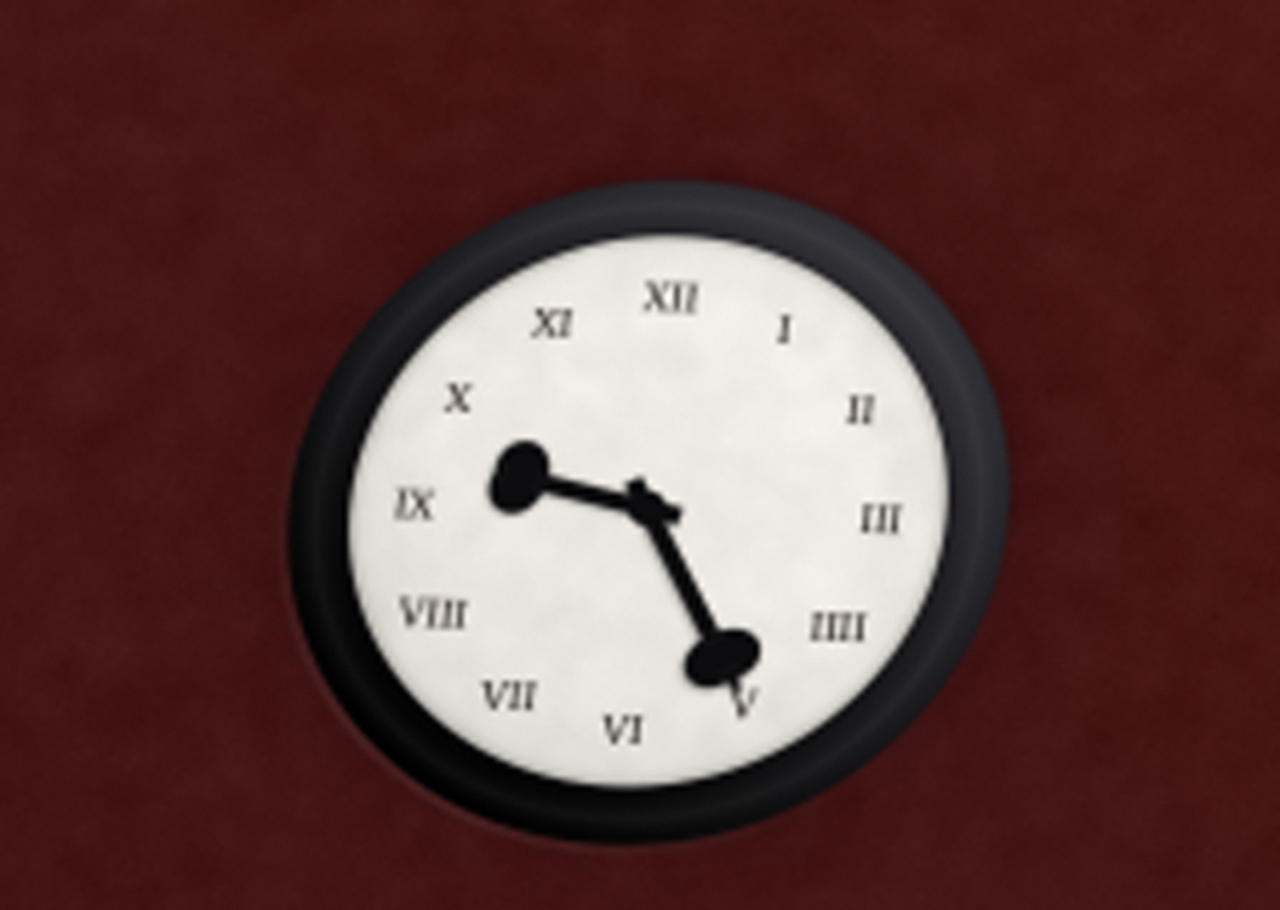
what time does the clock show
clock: 9:25
